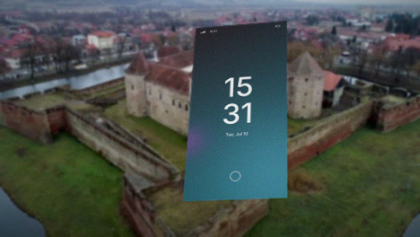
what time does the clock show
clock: 15:31
